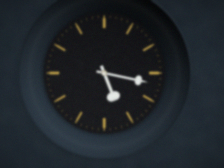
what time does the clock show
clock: 5:17
